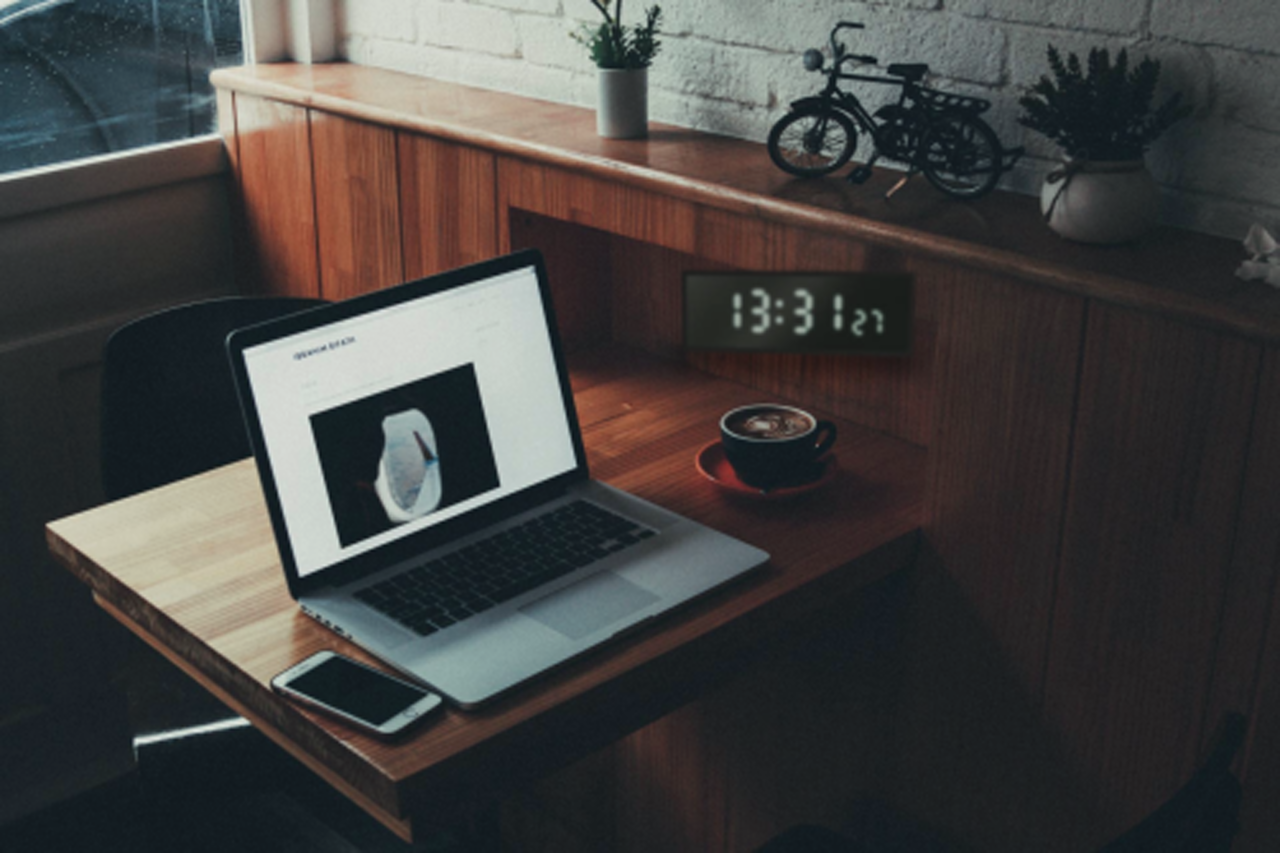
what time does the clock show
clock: 13:31:27
